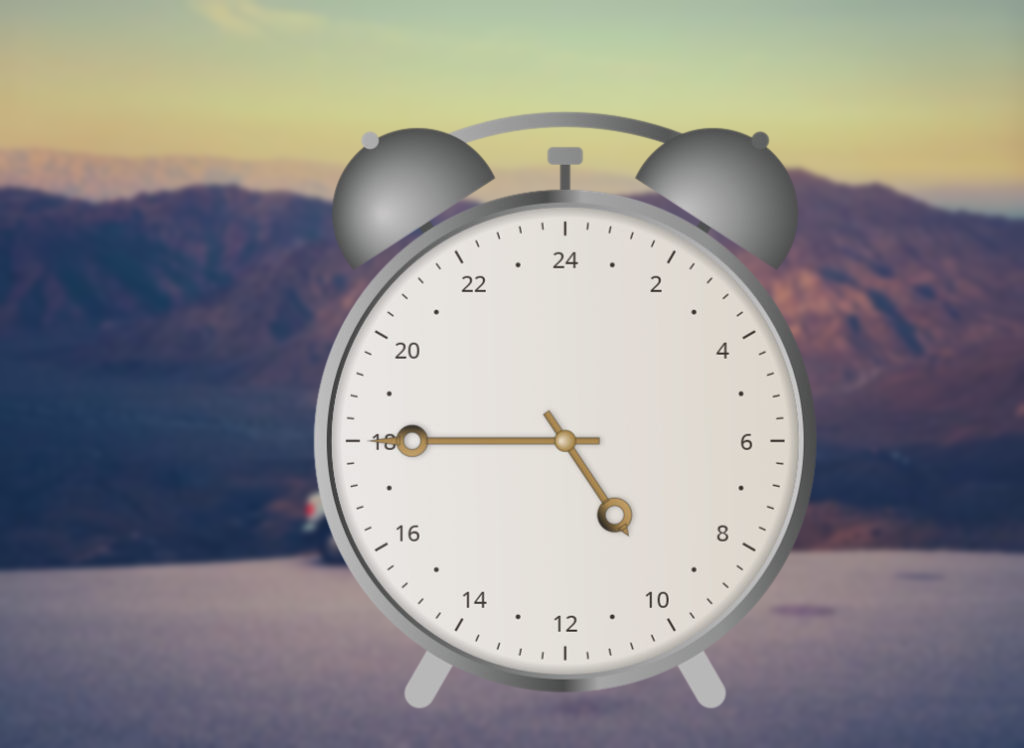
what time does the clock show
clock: 9:45
